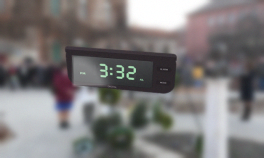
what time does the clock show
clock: 3:32
